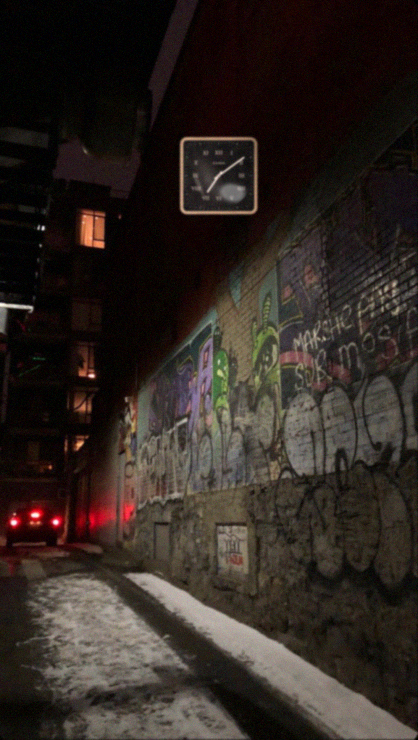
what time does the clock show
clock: 7:09
